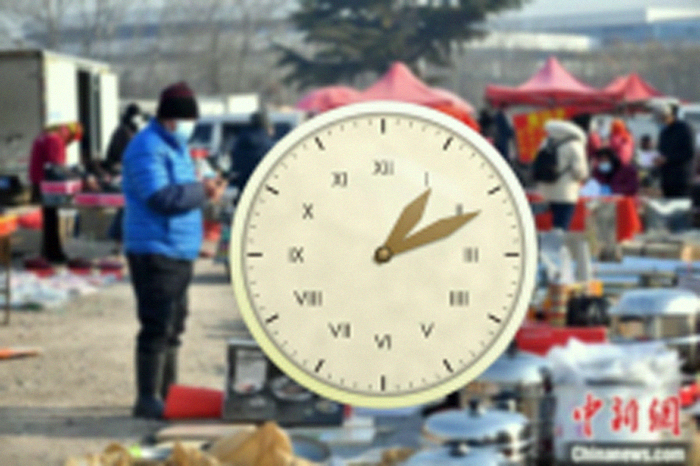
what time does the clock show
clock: 1:11
